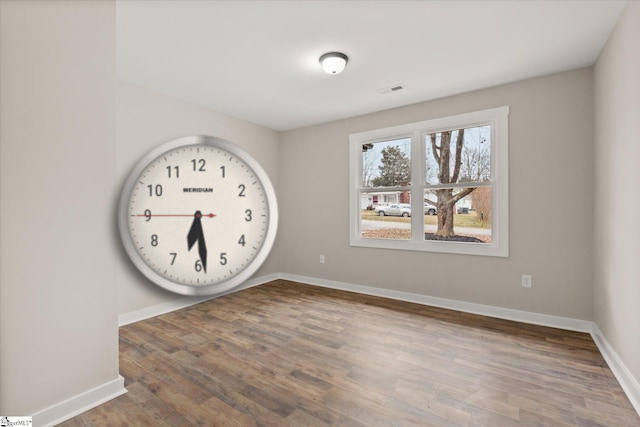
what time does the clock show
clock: 6:28:45
